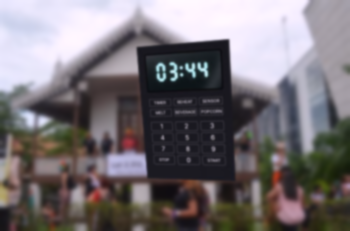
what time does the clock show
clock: 3:44
